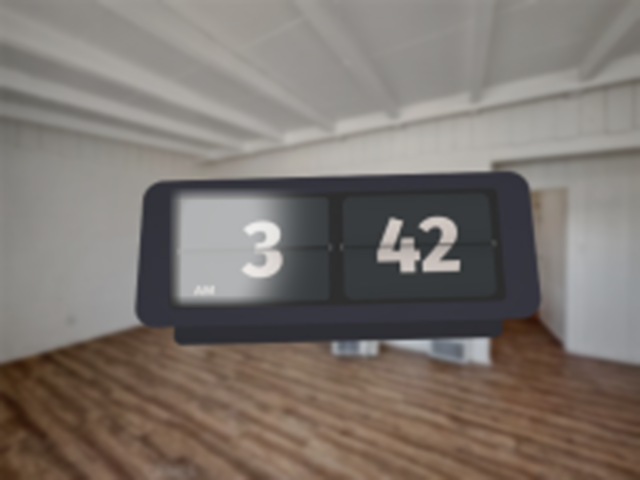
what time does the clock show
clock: 3:42
